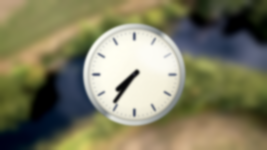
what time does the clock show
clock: 7:36
